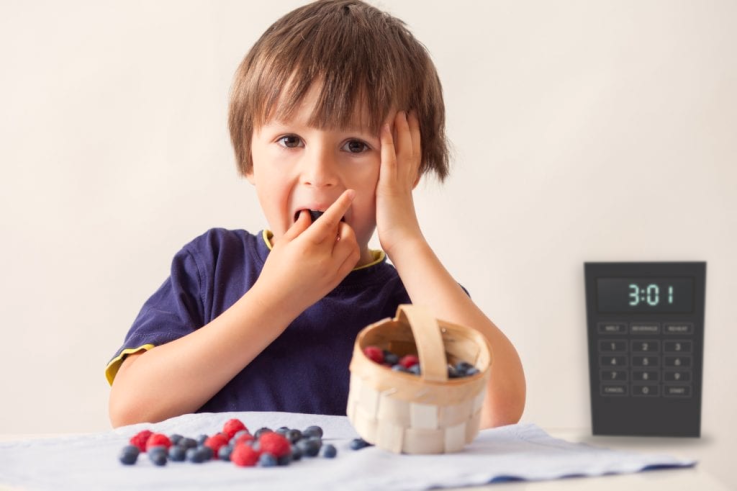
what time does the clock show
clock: 3:01
